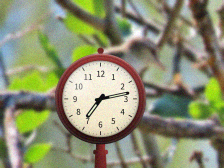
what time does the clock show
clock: 7:13
